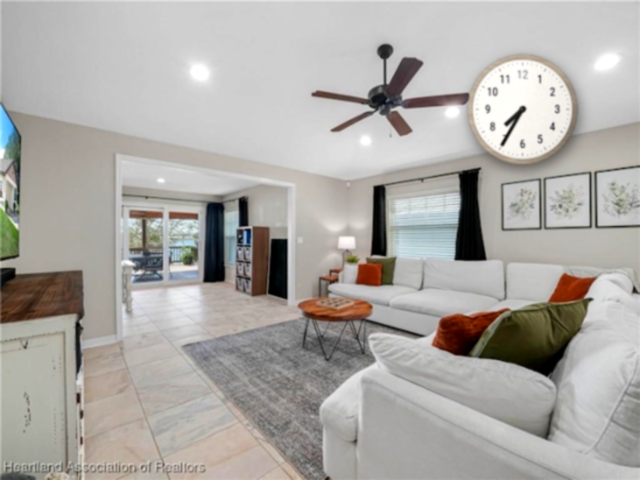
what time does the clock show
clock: 7:35
